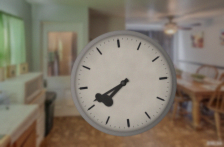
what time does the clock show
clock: 7:41
